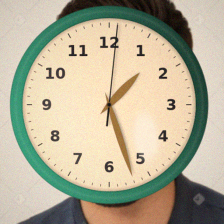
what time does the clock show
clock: 1:27:01
